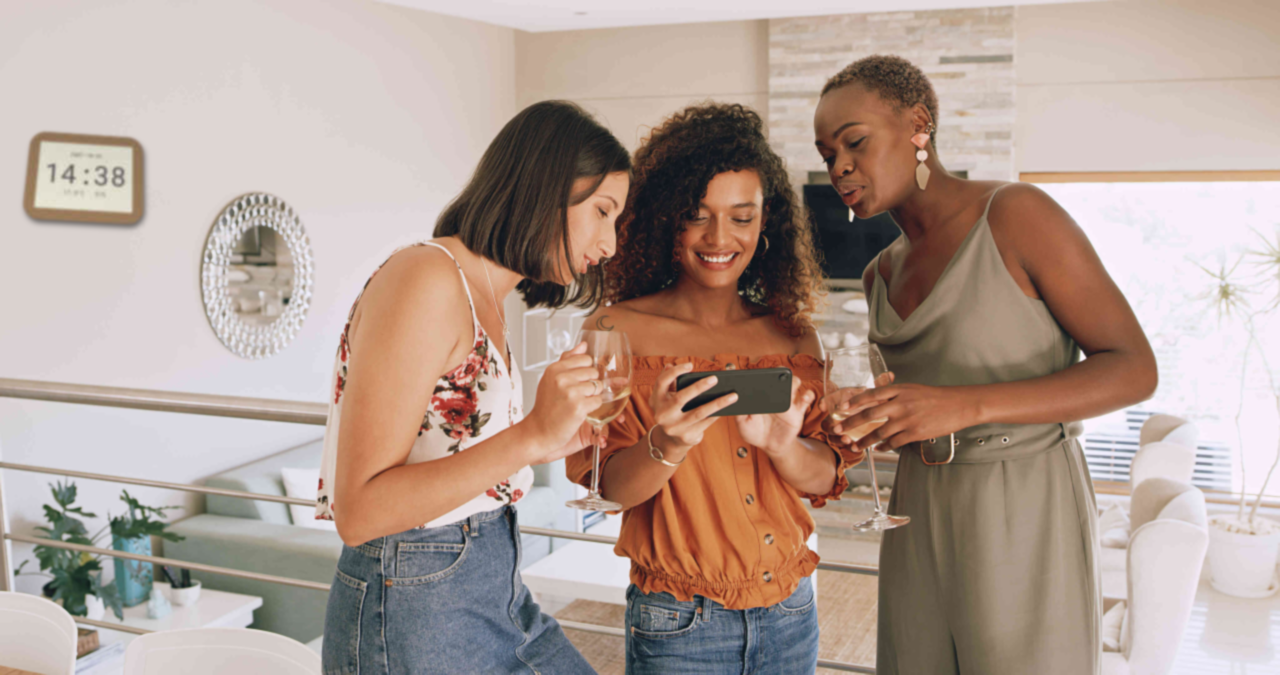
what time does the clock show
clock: 14:38
